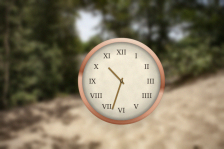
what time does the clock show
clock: 10:33
